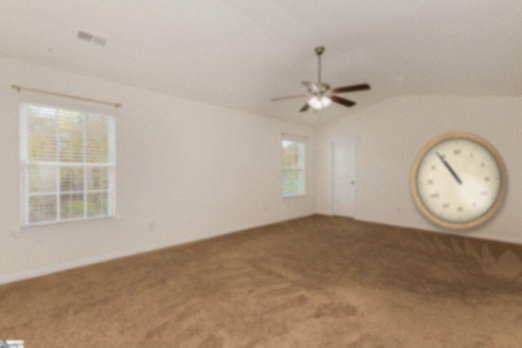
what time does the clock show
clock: 10:54
